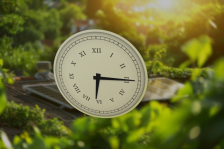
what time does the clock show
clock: 6:15
